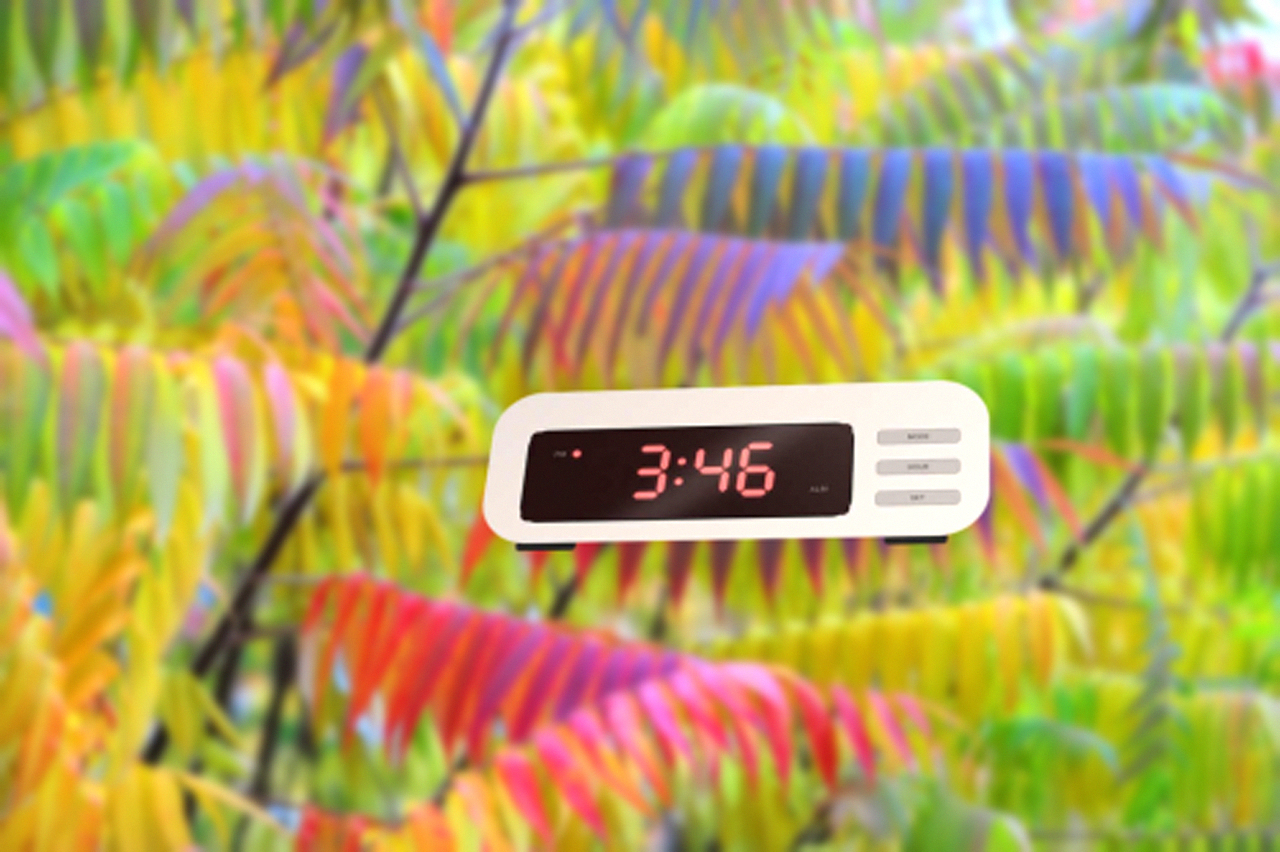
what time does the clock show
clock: 3:46
